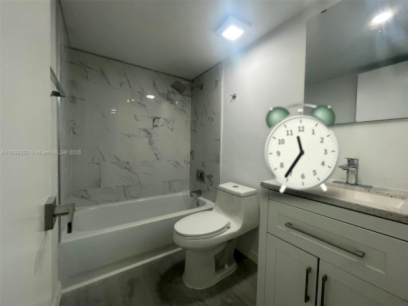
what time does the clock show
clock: 11:36
